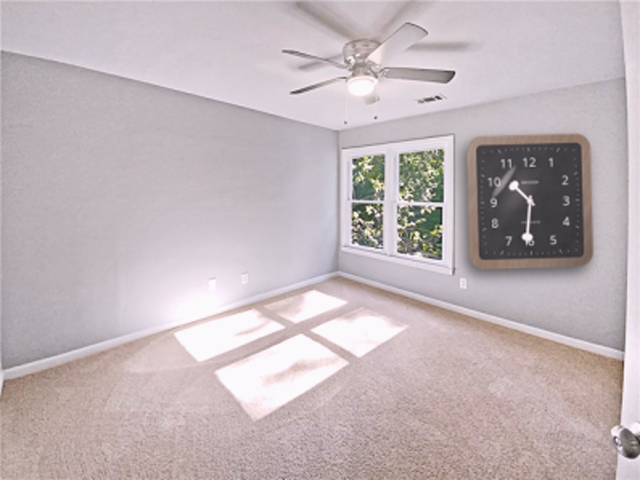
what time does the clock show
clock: 10:31
